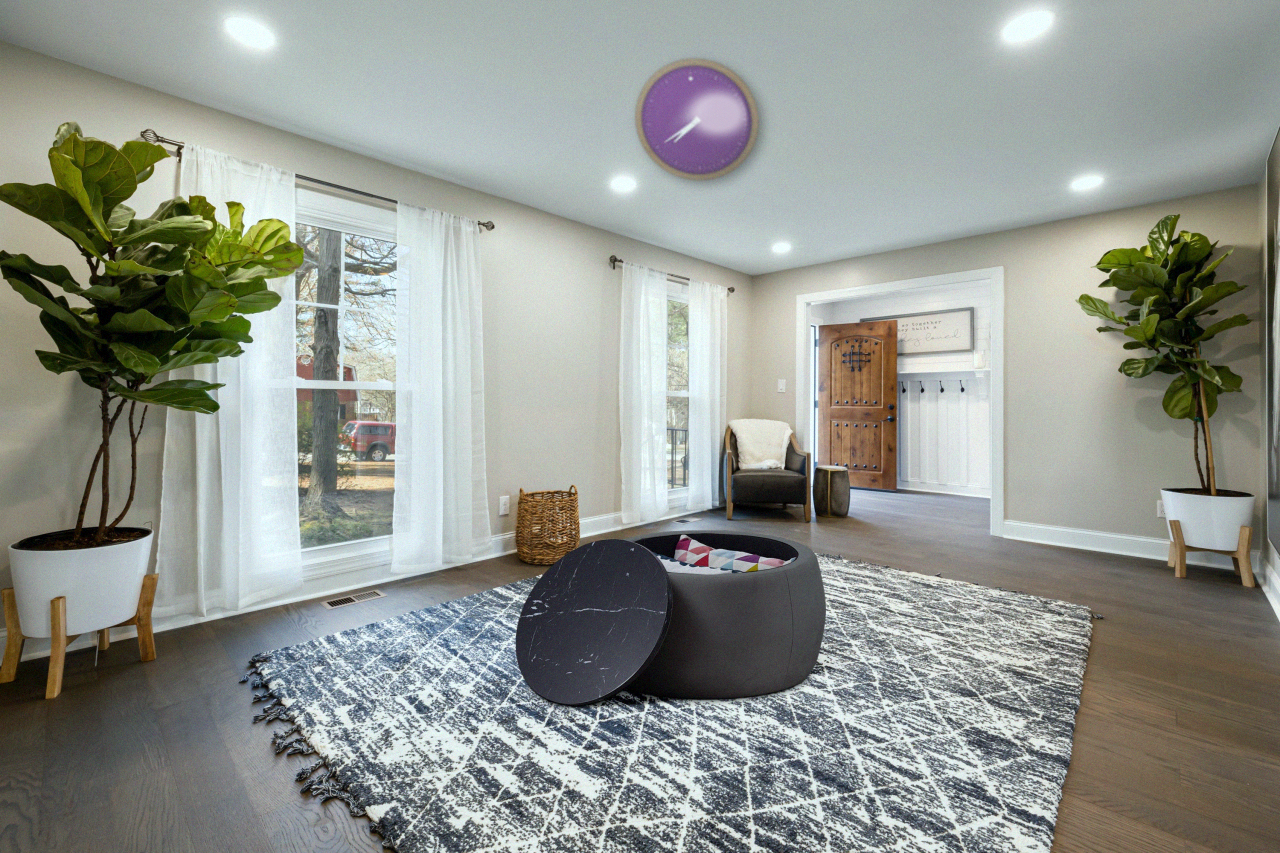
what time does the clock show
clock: 7:40
